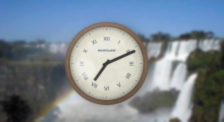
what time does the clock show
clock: 7:11
